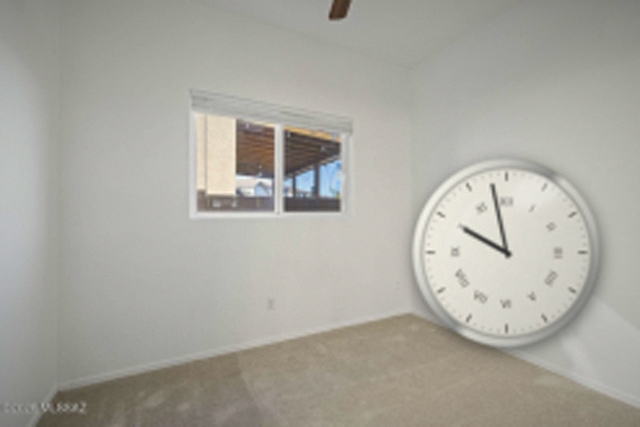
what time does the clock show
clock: 9:58
